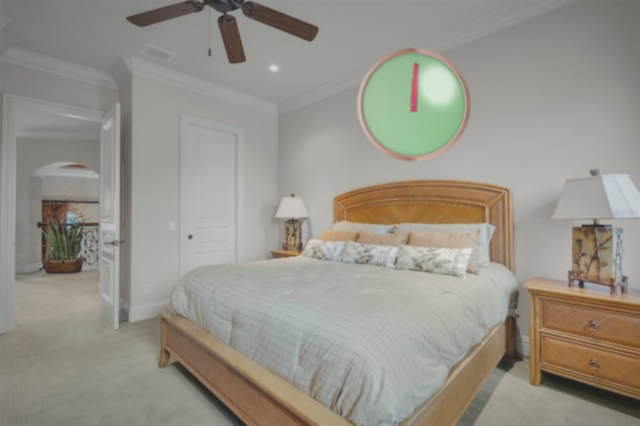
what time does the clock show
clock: 12:00
